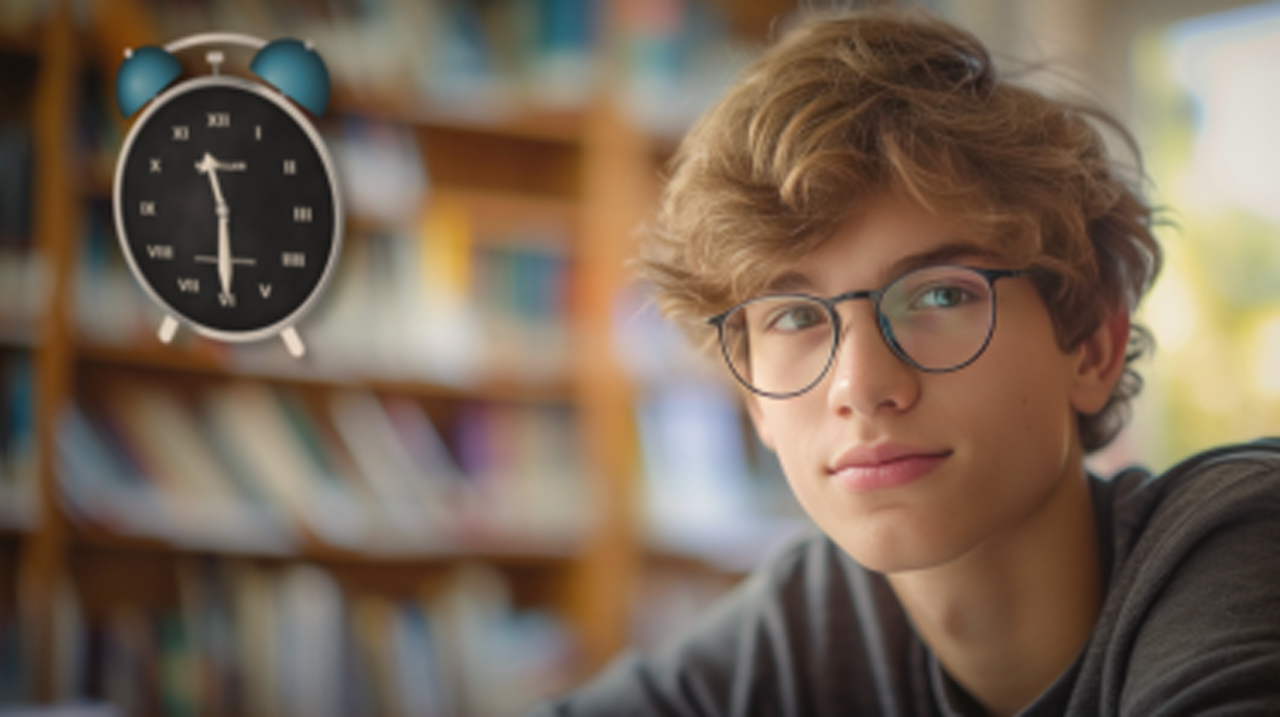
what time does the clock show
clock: 11:30
